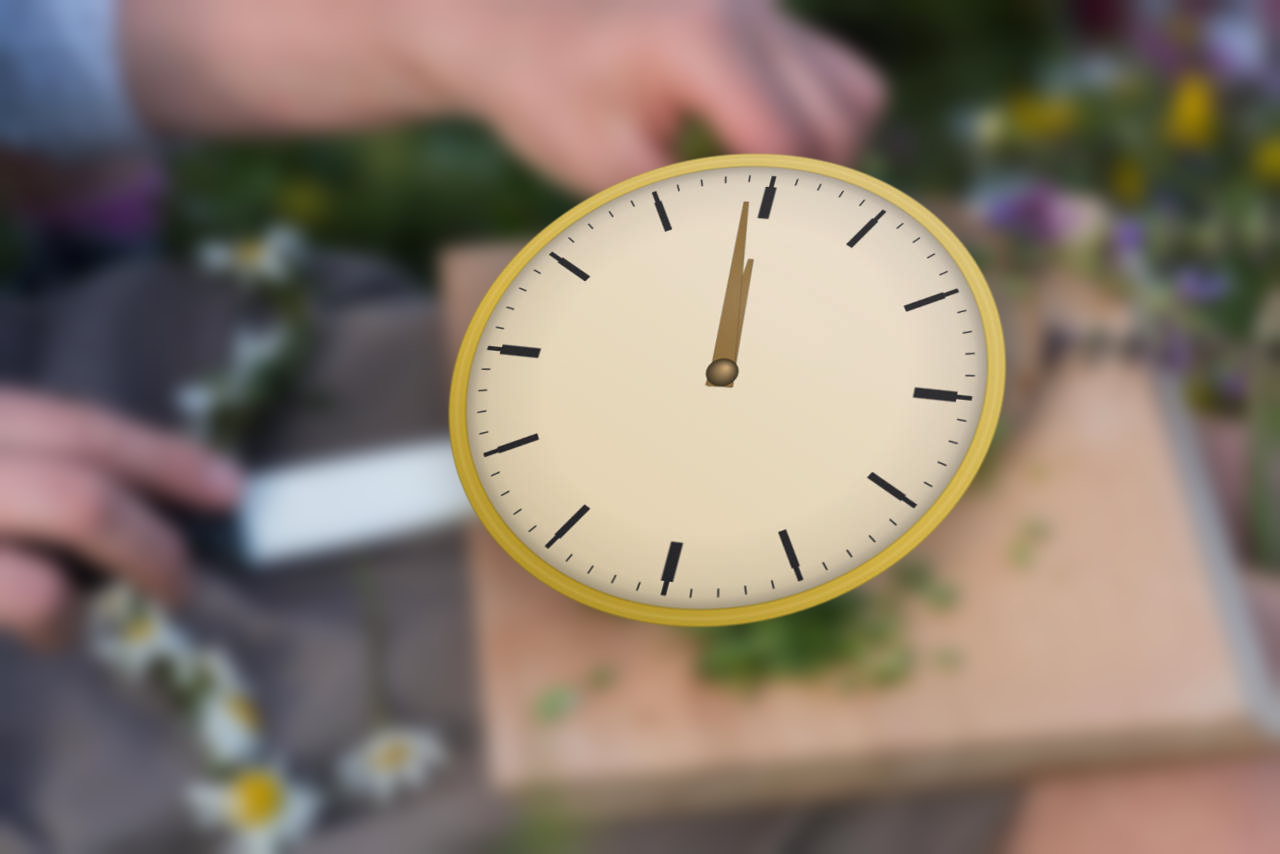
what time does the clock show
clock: 11:59
